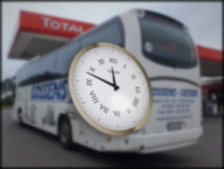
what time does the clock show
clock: 11:48
